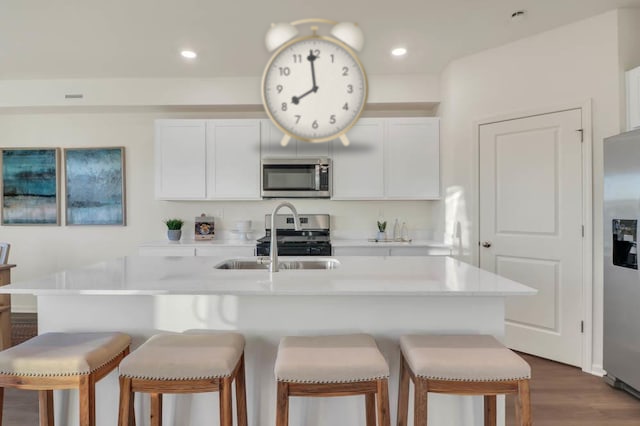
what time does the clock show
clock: 7:59
